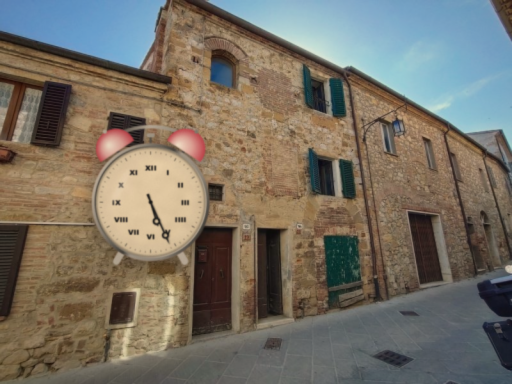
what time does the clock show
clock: 5:26
